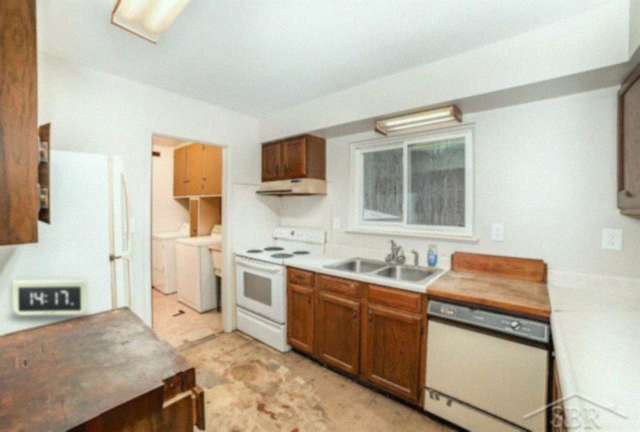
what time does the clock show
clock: 14:17
